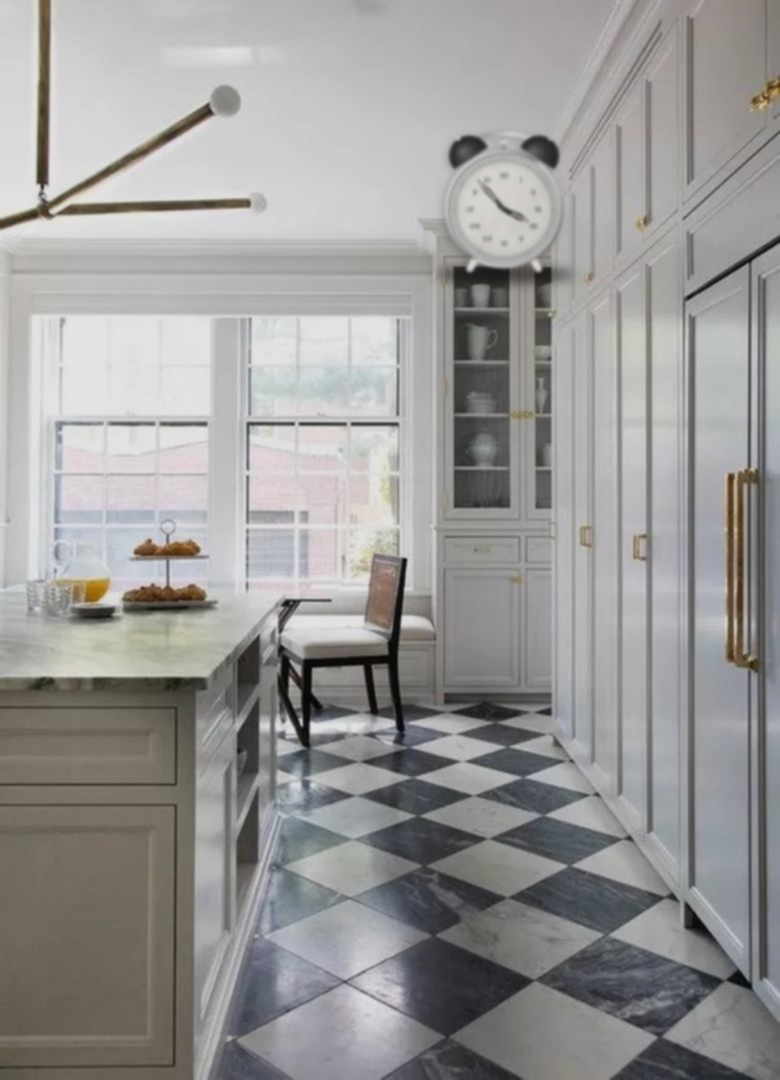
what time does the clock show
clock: 3:53
